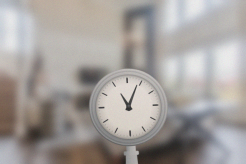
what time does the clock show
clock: 11:04
